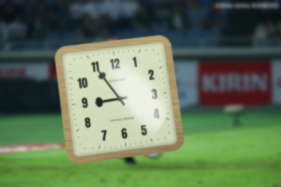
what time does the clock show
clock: 8:55
